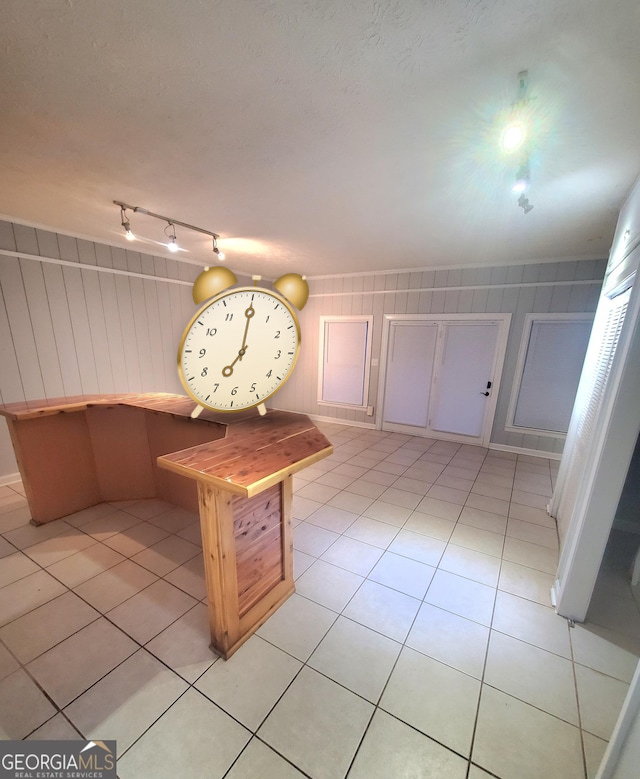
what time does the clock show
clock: 7:00
